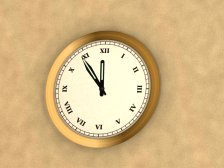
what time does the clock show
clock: 11:54
